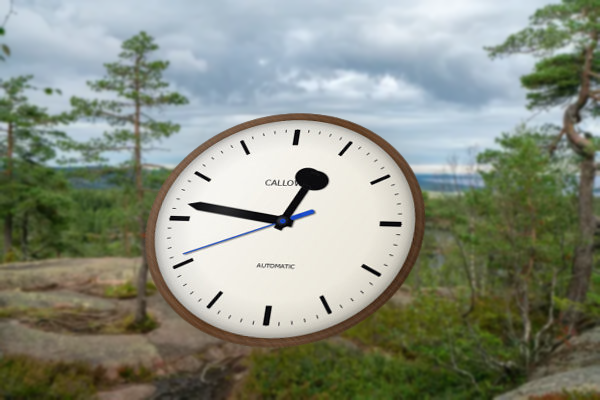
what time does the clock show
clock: 12:46:41
